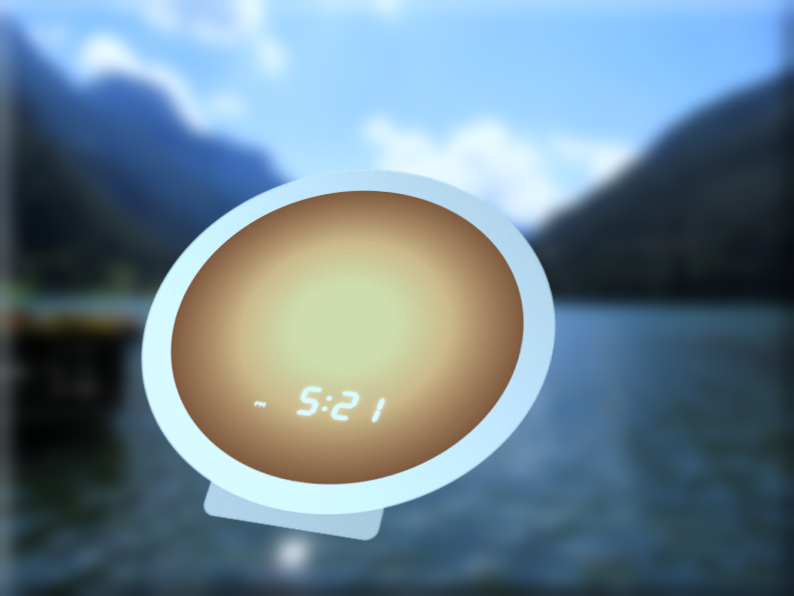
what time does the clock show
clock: 5:21
